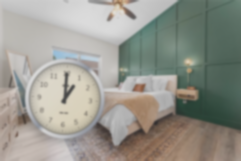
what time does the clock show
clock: 1:00
